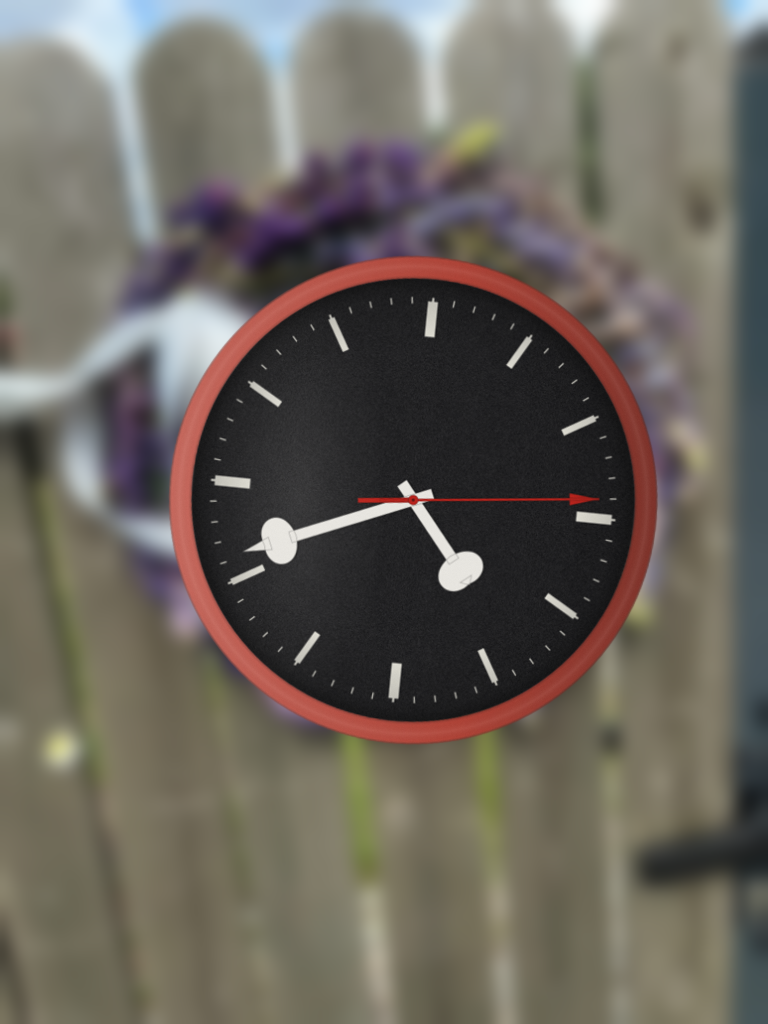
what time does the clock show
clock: 4:41:14
